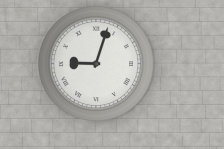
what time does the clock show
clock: 9:03
